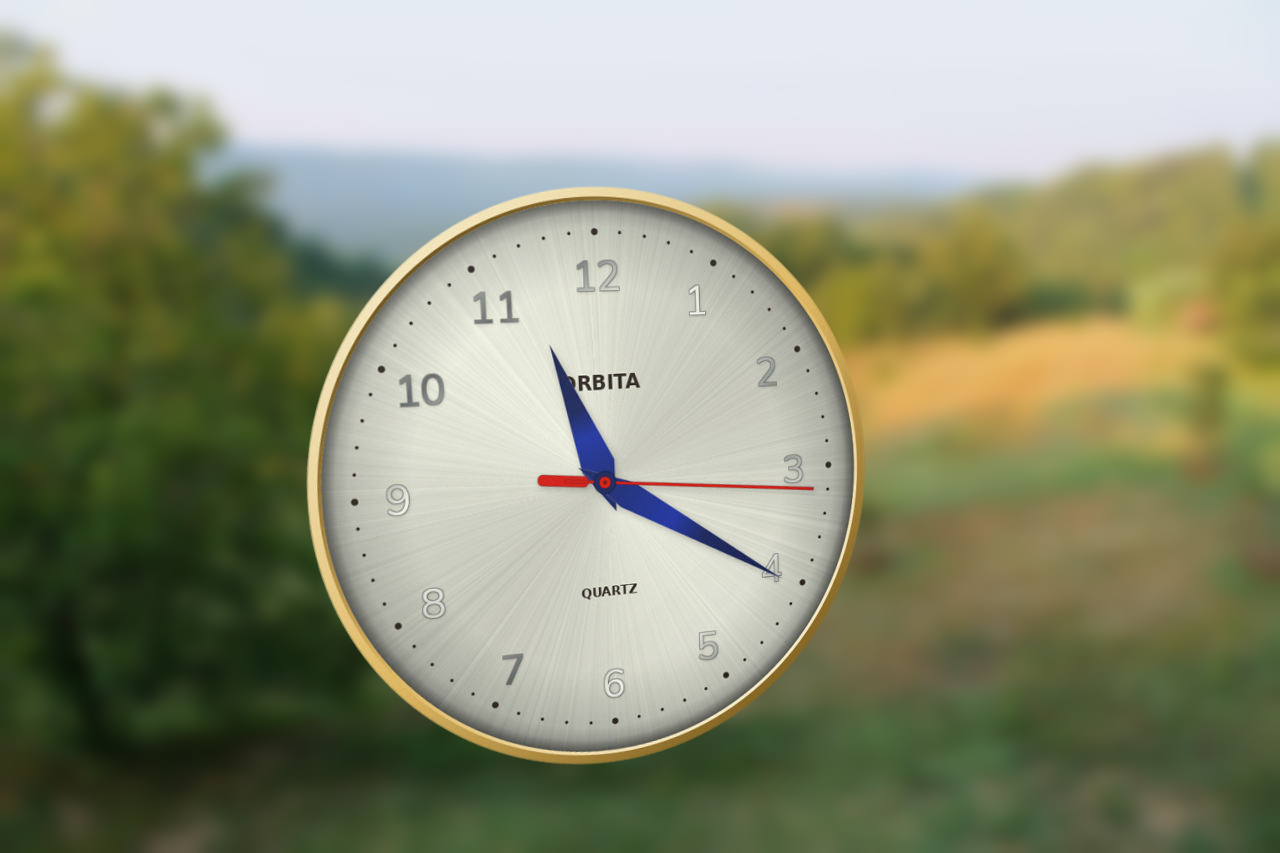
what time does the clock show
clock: 11:20:16
